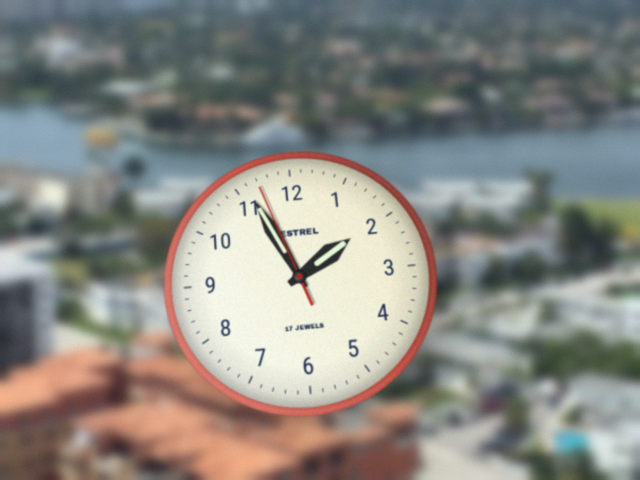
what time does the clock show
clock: 1:55:57
